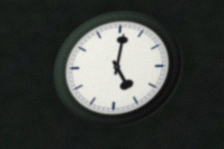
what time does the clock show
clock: 5:01
